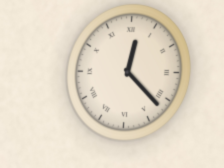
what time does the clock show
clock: 12:22
